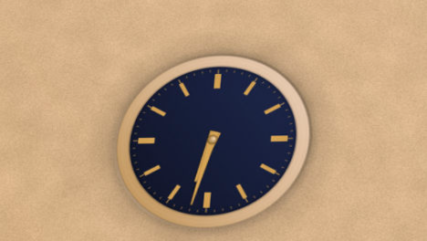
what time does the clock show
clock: 6:32
